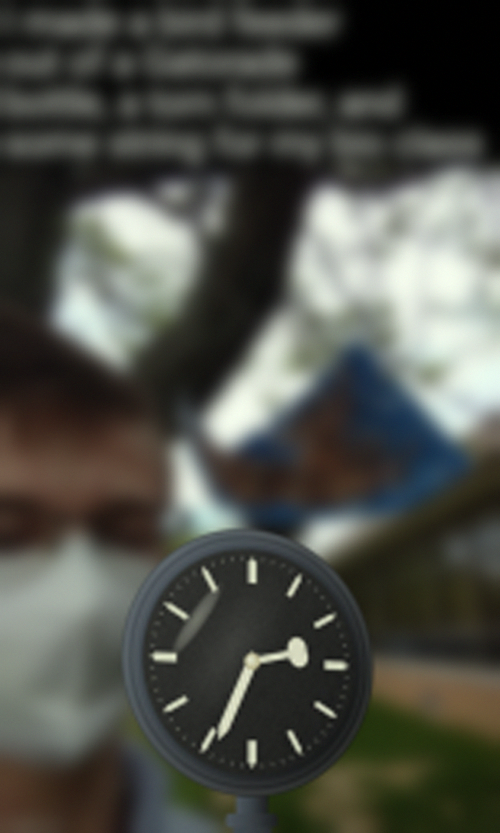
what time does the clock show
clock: 2:34
